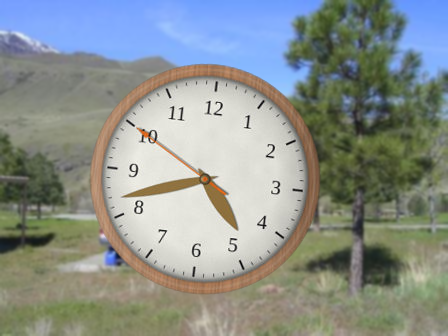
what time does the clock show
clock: 4:41:50
